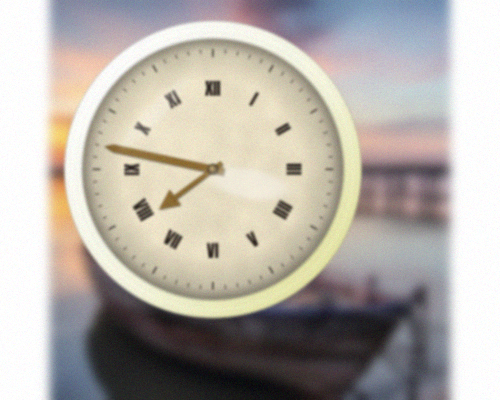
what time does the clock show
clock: 7:47
